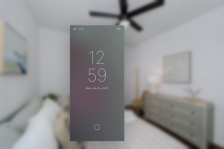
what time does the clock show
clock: 12:59
